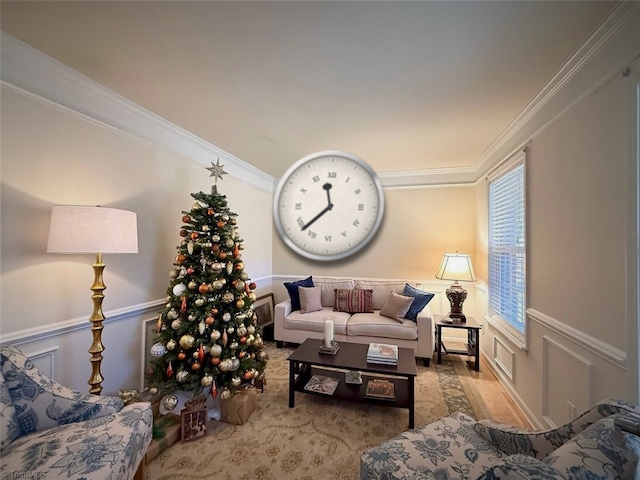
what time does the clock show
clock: 11:38
